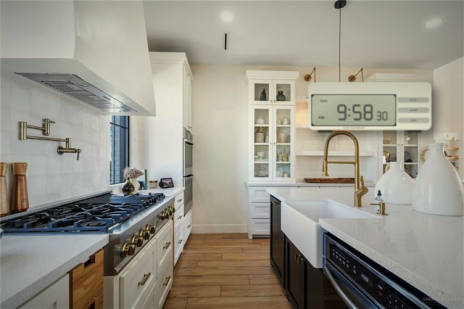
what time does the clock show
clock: 9:58:30
